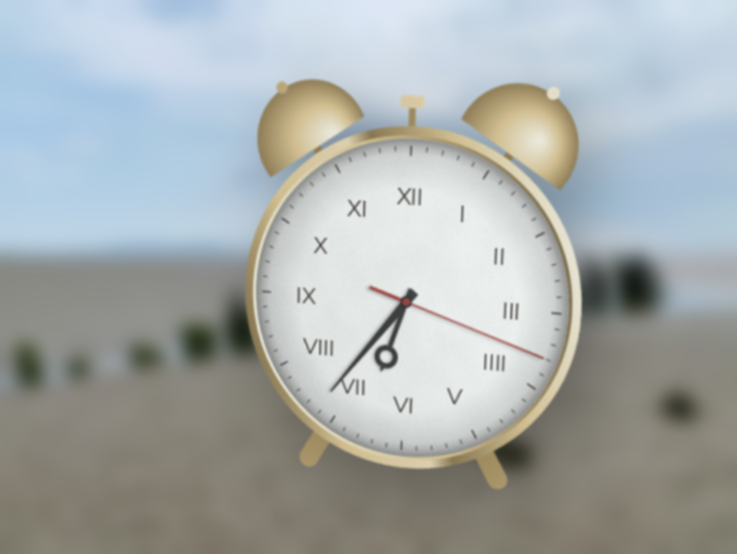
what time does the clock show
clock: 6:36:18
